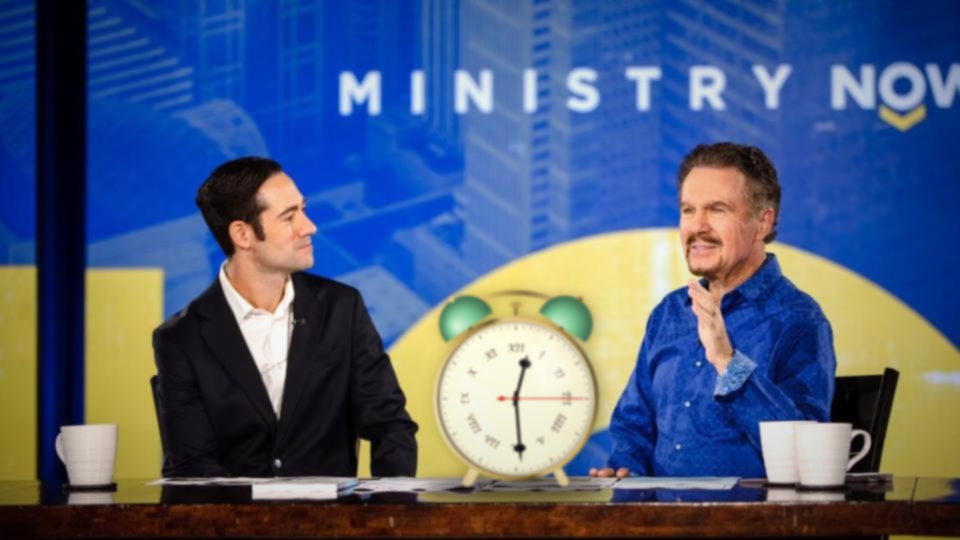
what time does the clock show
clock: 12:29:15
